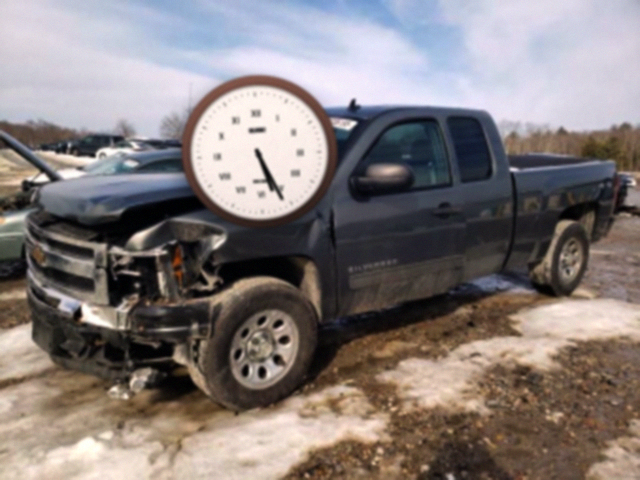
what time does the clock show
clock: 5:26
